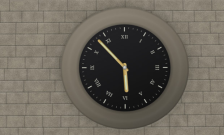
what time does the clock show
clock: 5:53
